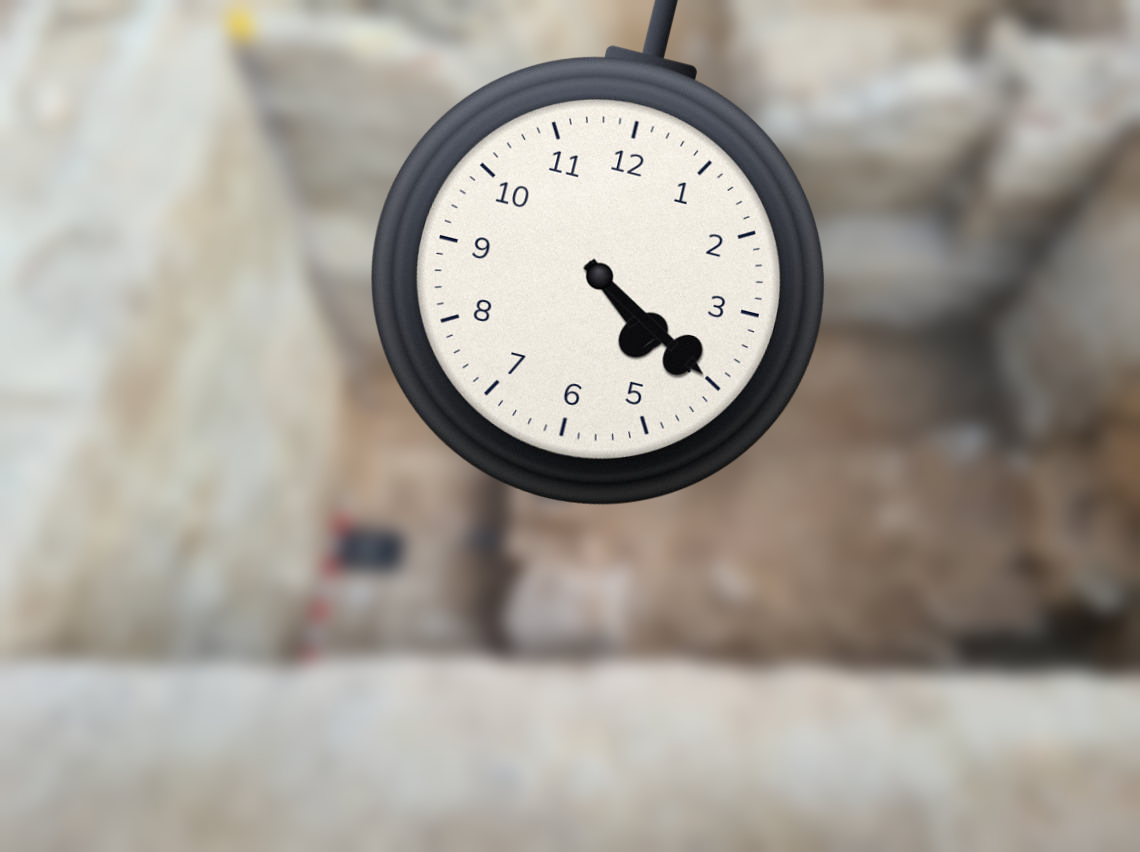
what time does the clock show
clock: 4:20
